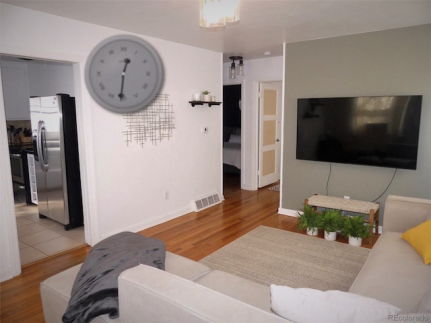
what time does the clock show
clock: 12:31
